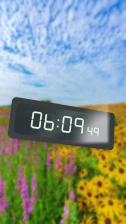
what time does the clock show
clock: 6:09:49
